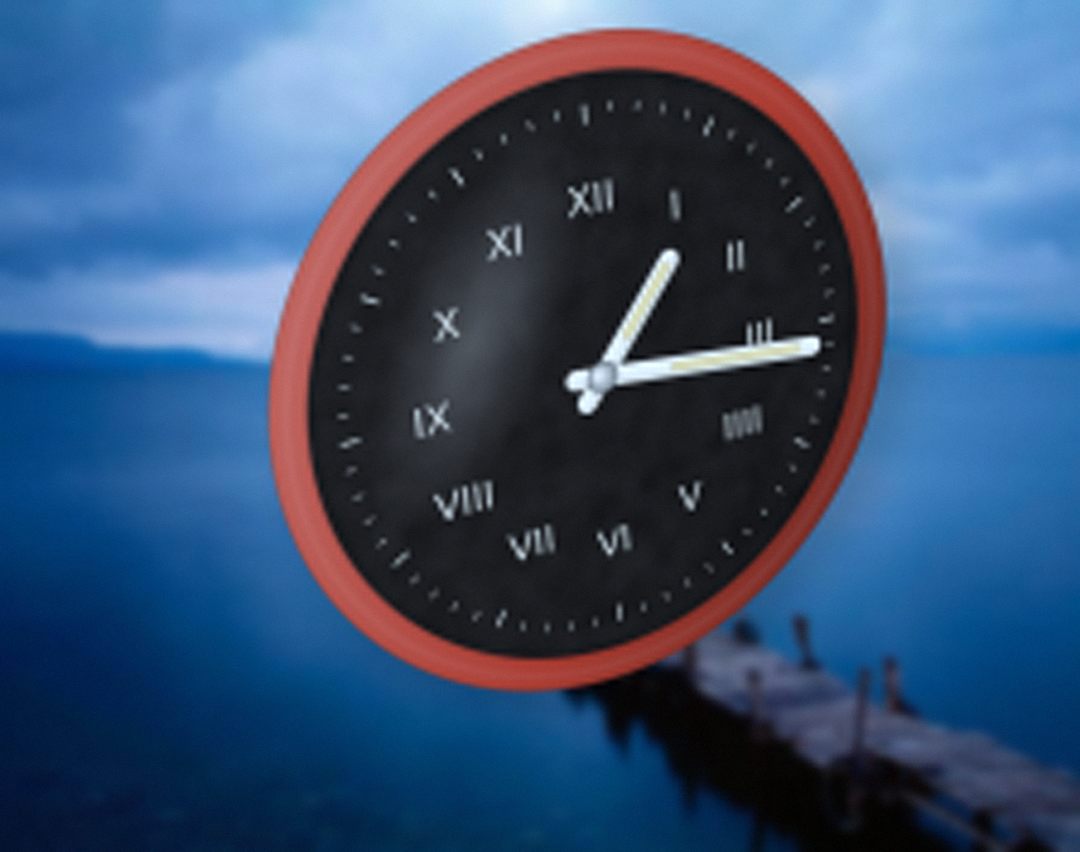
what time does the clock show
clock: 1:16
